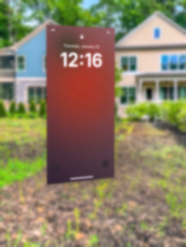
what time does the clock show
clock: 12:16
